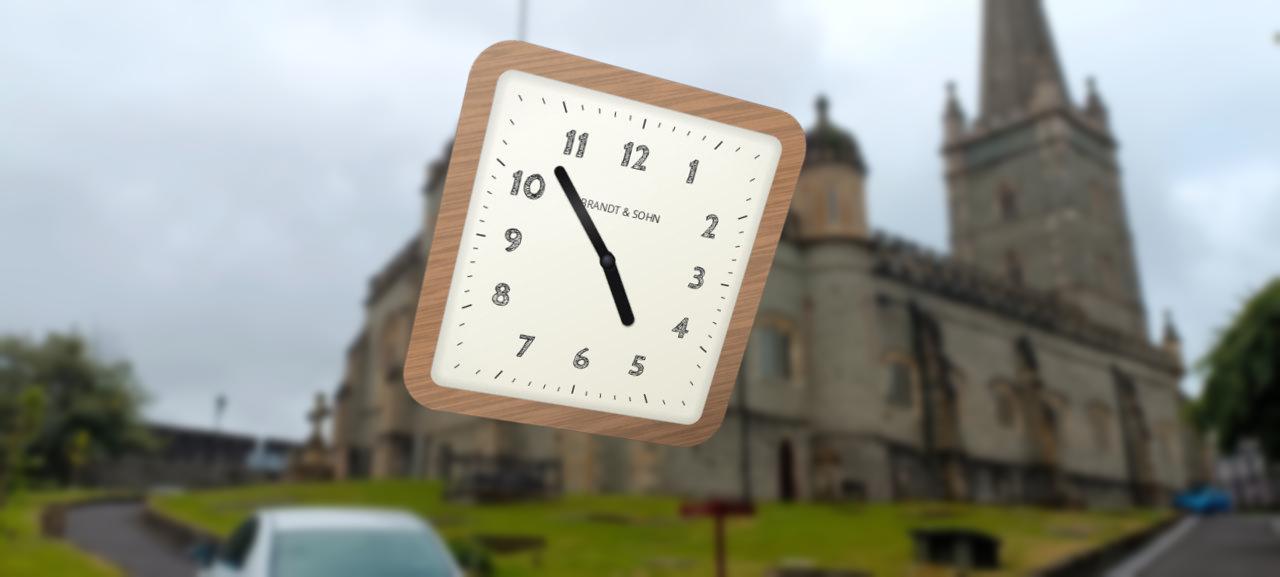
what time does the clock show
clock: 4:53
